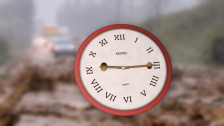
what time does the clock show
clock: 9:15
